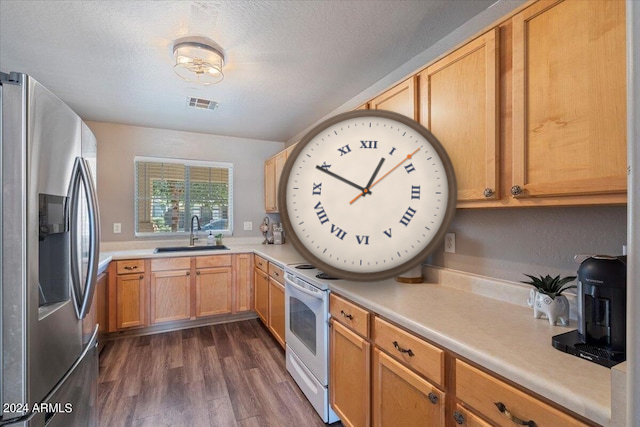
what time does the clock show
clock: 12:49:08
